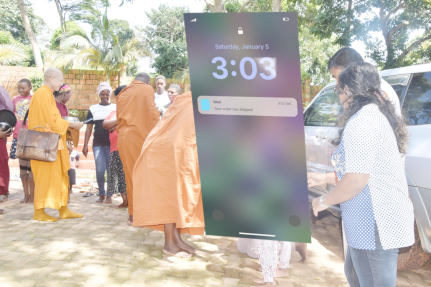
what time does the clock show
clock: 3:03
